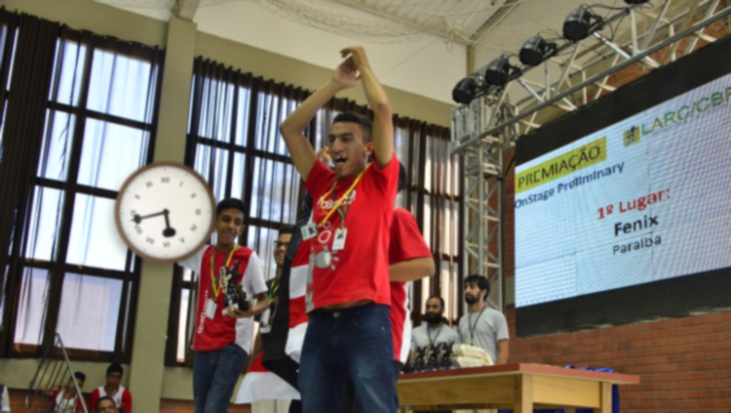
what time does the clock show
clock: 5:43
